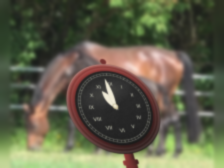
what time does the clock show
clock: 10:59
